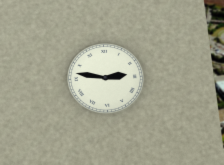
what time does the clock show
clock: 2:47
